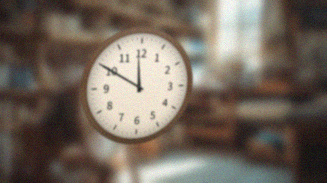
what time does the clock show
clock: 11:50
